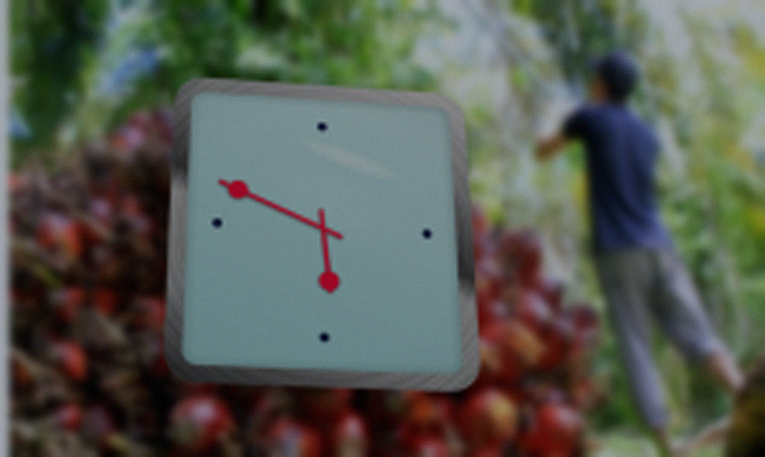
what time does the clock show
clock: 5:49
